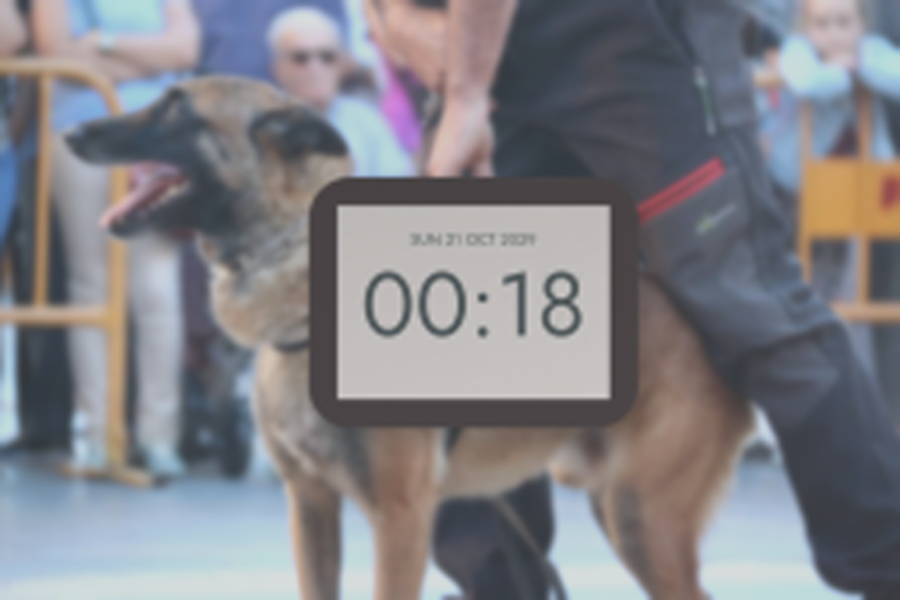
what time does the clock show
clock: 0:18
